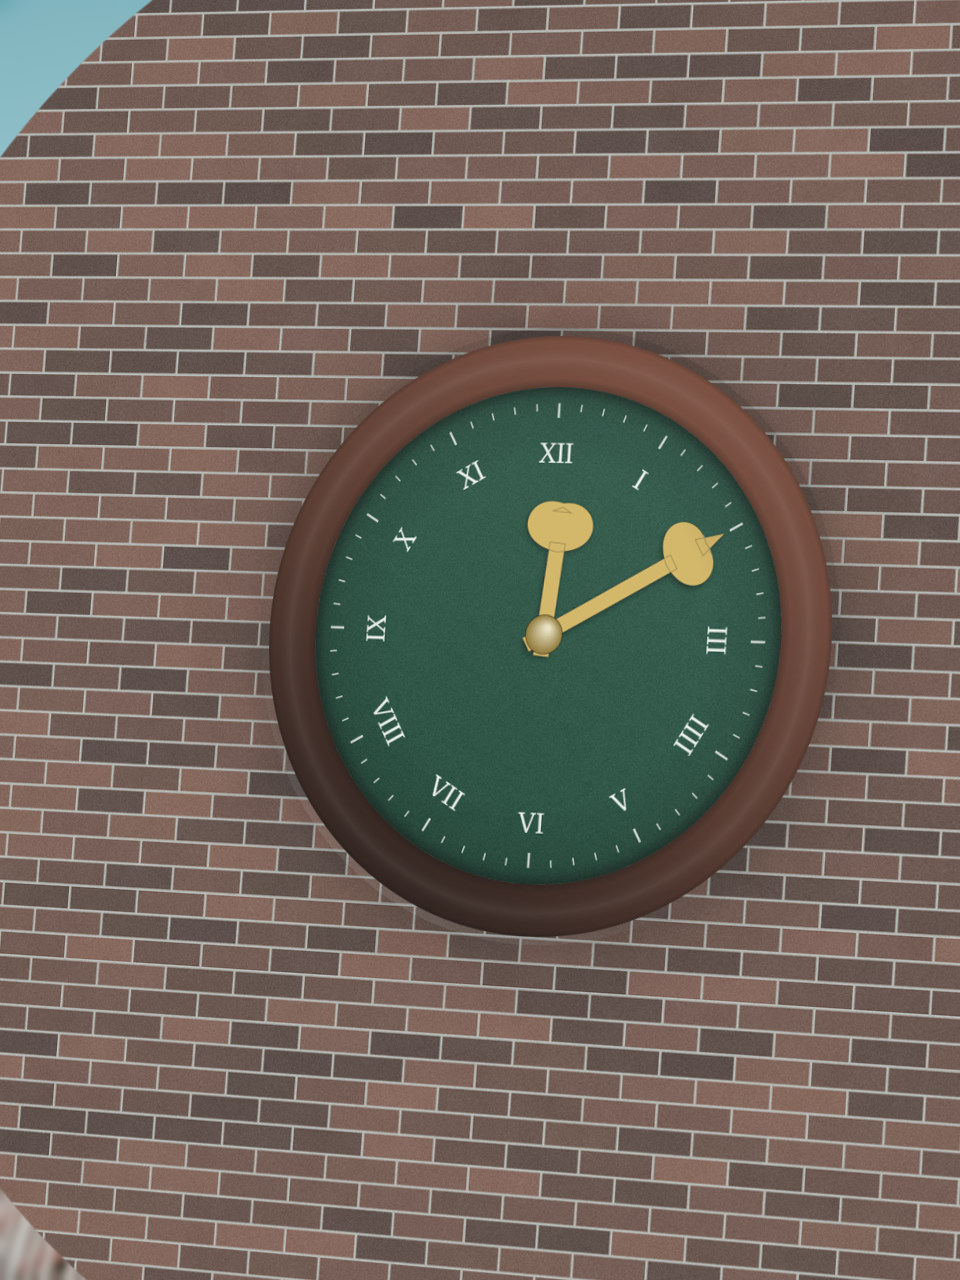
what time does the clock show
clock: 12:10
